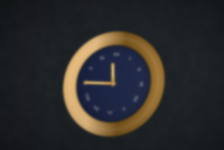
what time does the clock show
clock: 11:45
